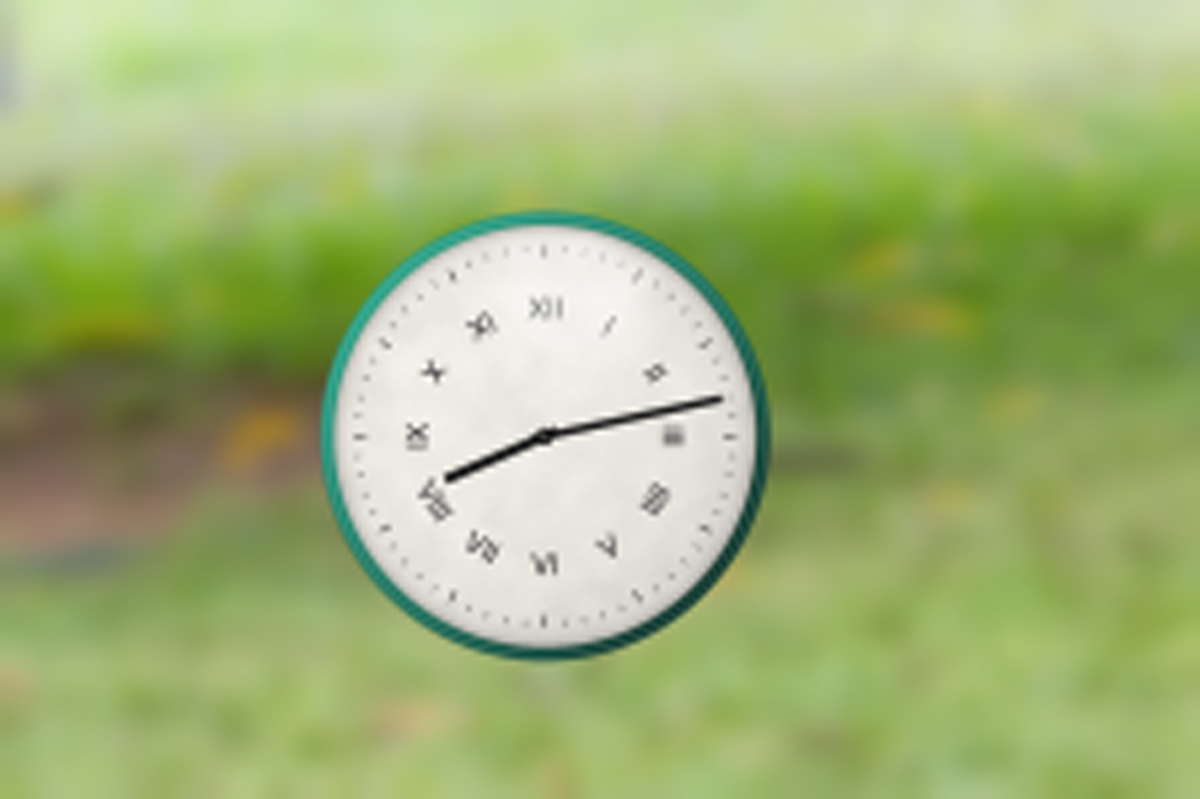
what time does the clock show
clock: 8:13
